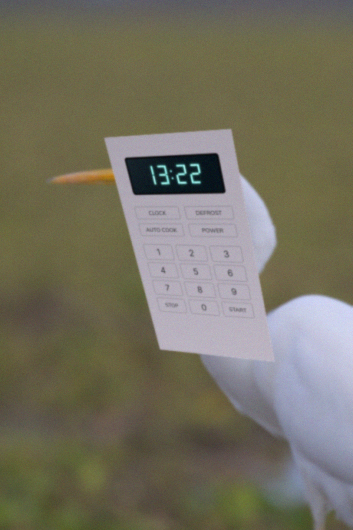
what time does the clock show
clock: 13:22
